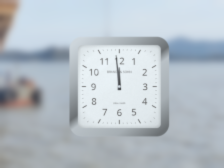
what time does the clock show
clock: 11:59
